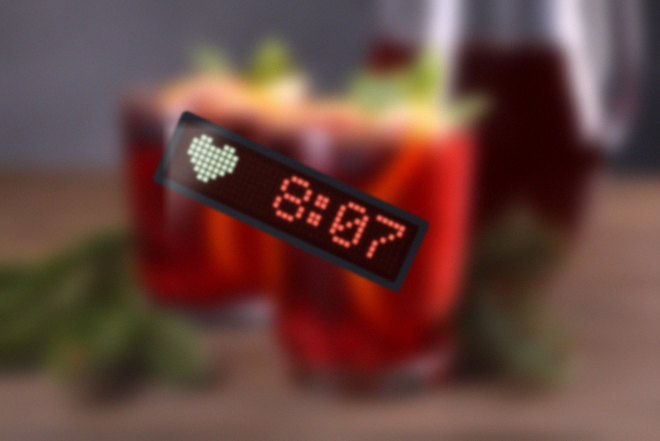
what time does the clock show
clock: 8:07
